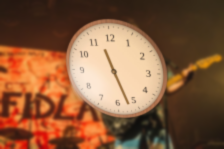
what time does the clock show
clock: 11:27
